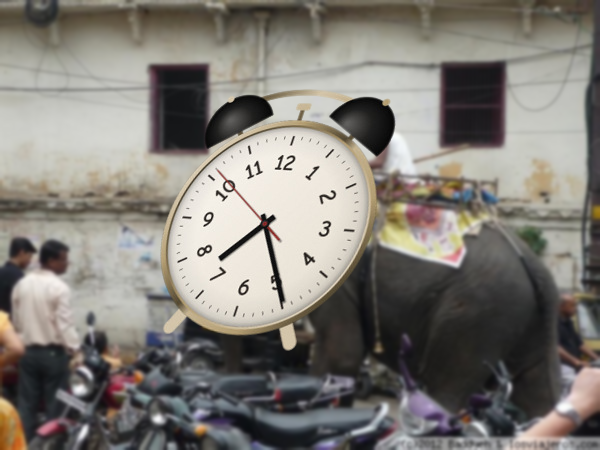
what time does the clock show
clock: 7:24:51
